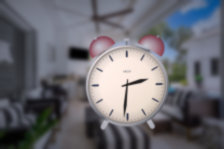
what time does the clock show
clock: 2:31
